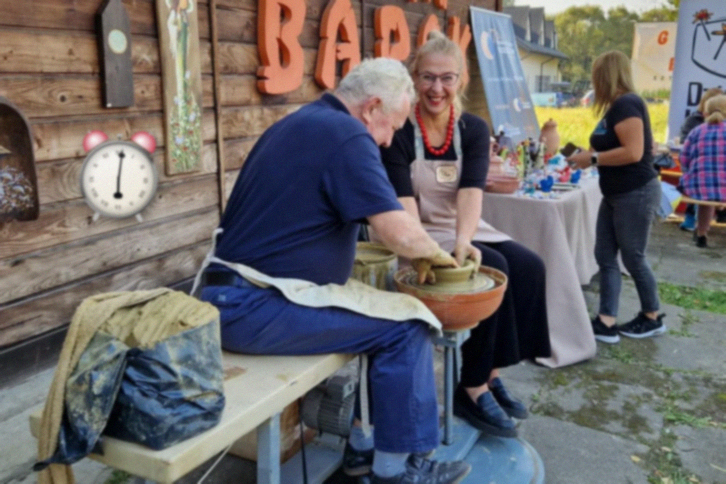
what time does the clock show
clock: 6:01
